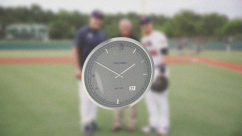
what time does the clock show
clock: 1:50
